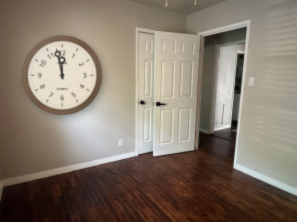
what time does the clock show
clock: 11:58
